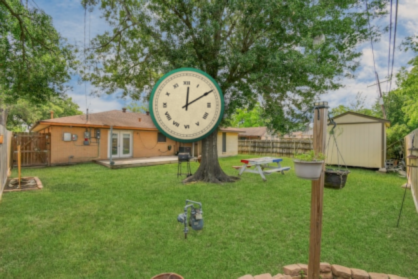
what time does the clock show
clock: 12:10
